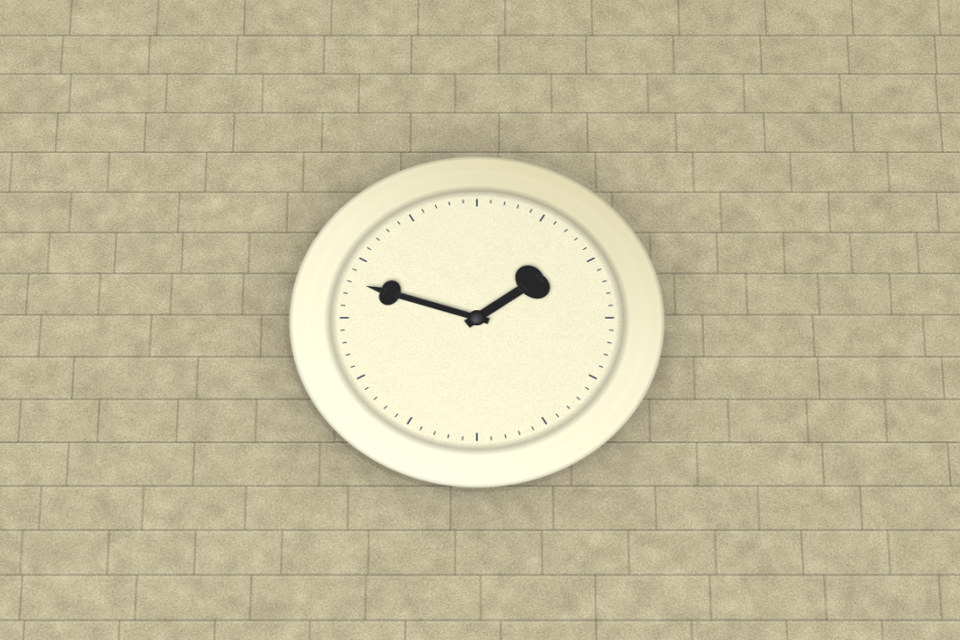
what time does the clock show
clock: 1:48
